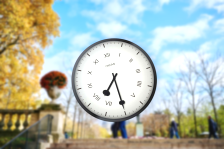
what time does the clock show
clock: 7:30
